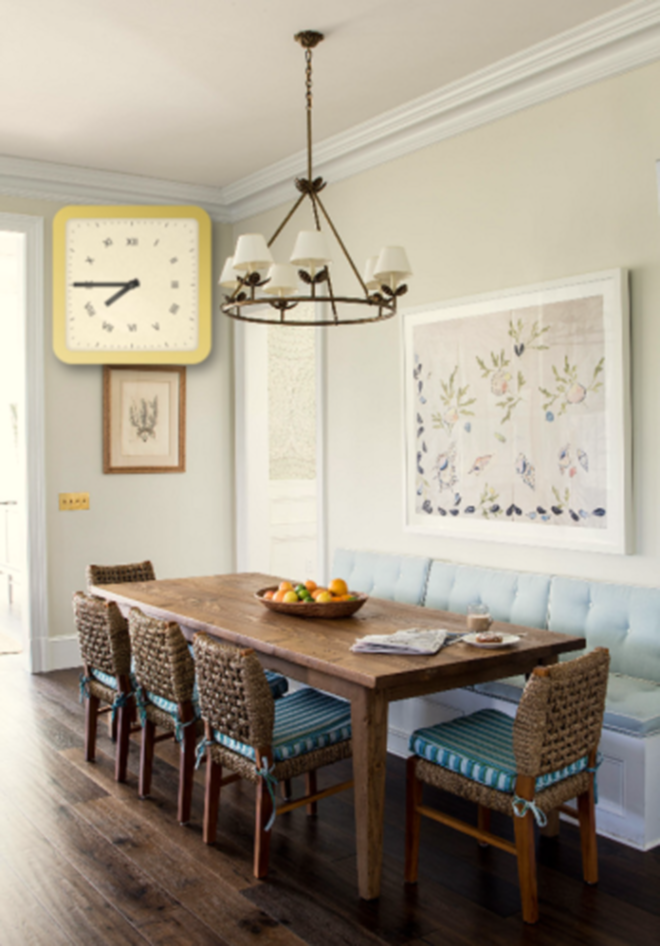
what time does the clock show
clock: 7:45
